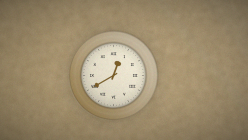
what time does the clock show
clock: 12:40
